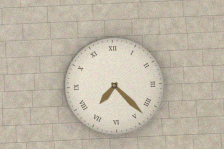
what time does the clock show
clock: 7:23
